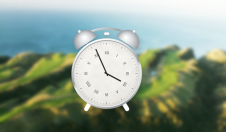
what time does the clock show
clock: 3:56
